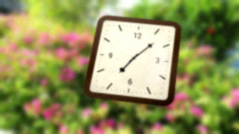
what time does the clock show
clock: 7:07
